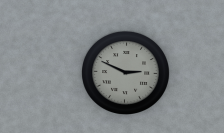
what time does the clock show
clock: 2:49
